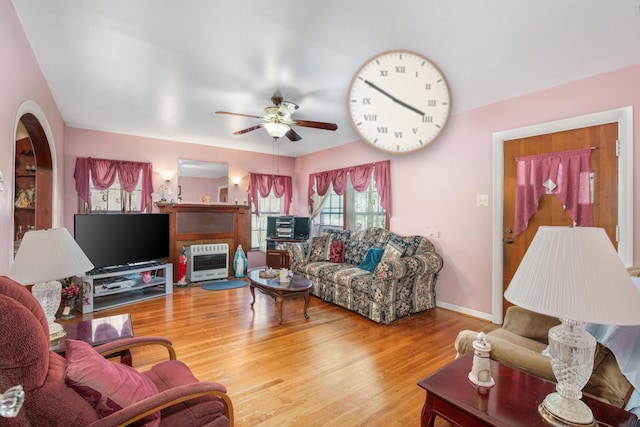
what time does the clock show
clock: 3:50
